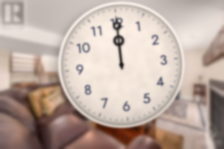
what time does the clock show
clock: 12:00
